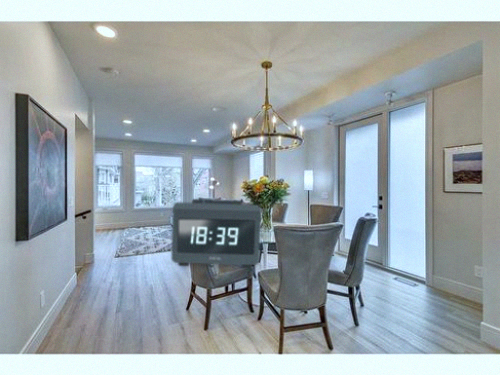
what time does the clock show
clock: 18:39
